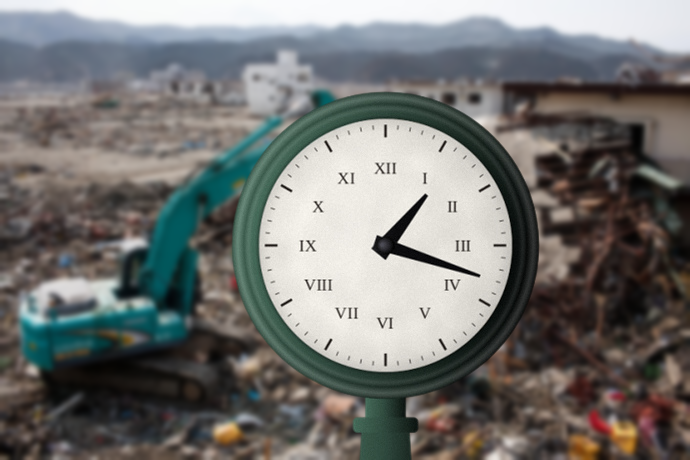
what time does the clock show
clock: 1:18
